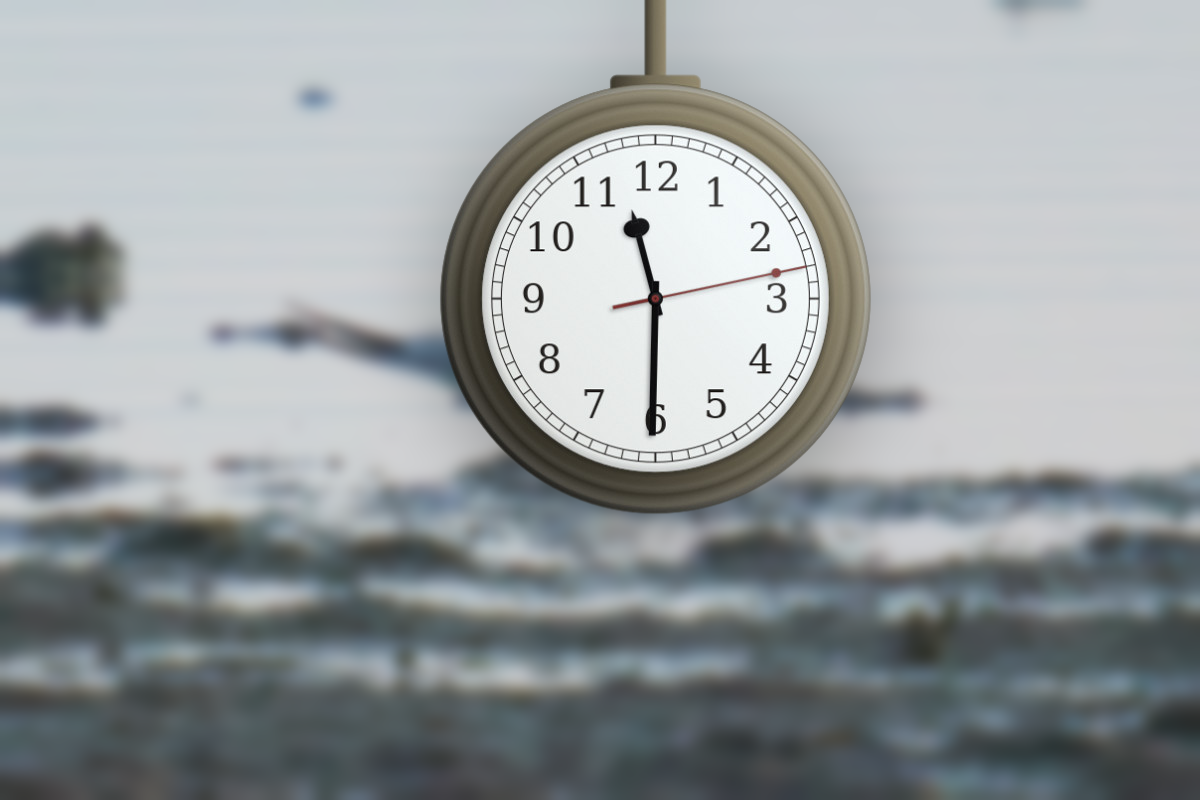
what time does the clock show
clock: 11:30:13
